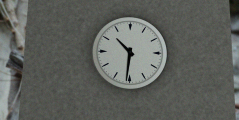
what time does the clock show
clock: 10:31
